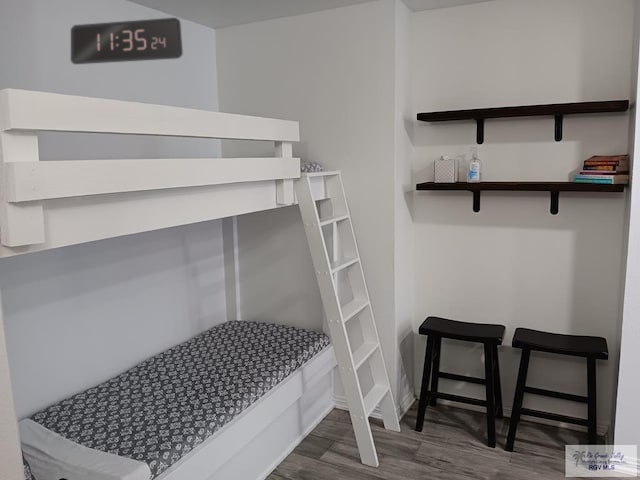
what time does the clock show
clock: 11:35:24
